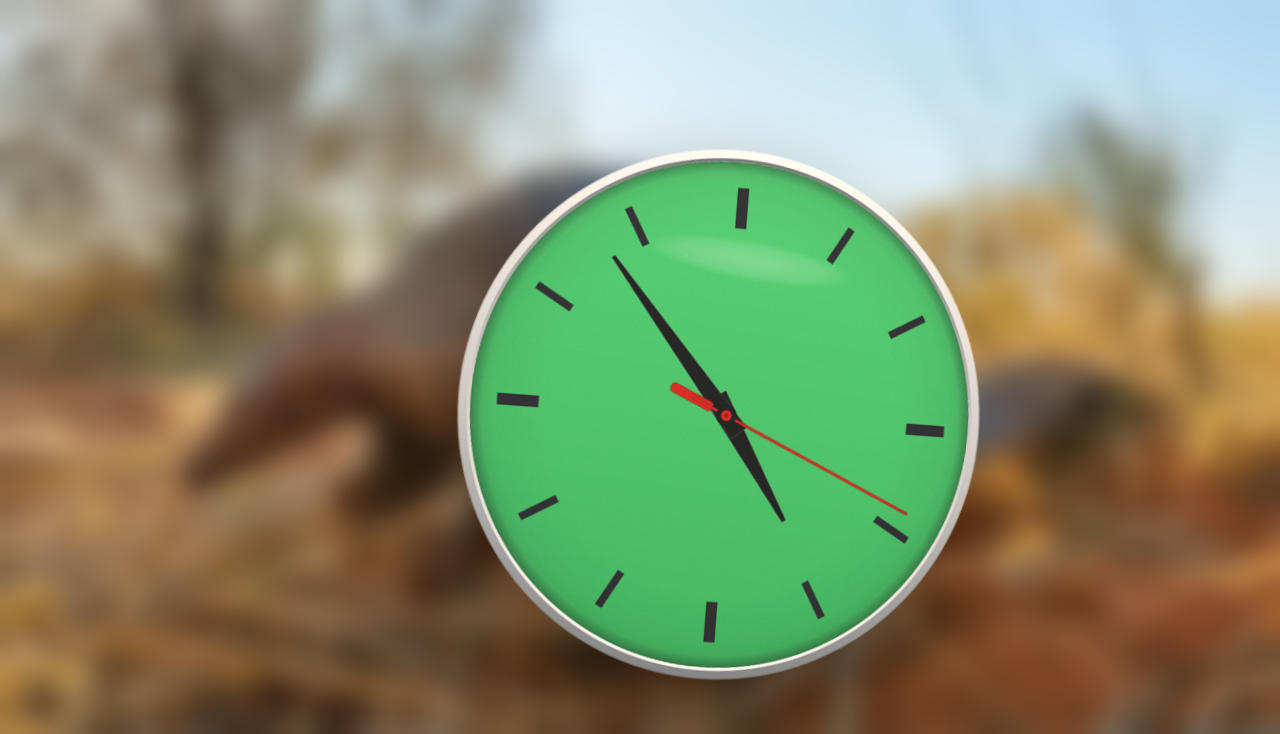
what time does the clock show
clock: 4:53:19
